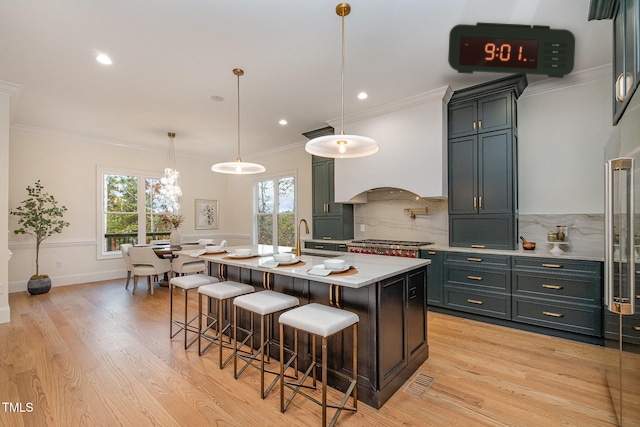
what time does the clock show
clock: 9:01
